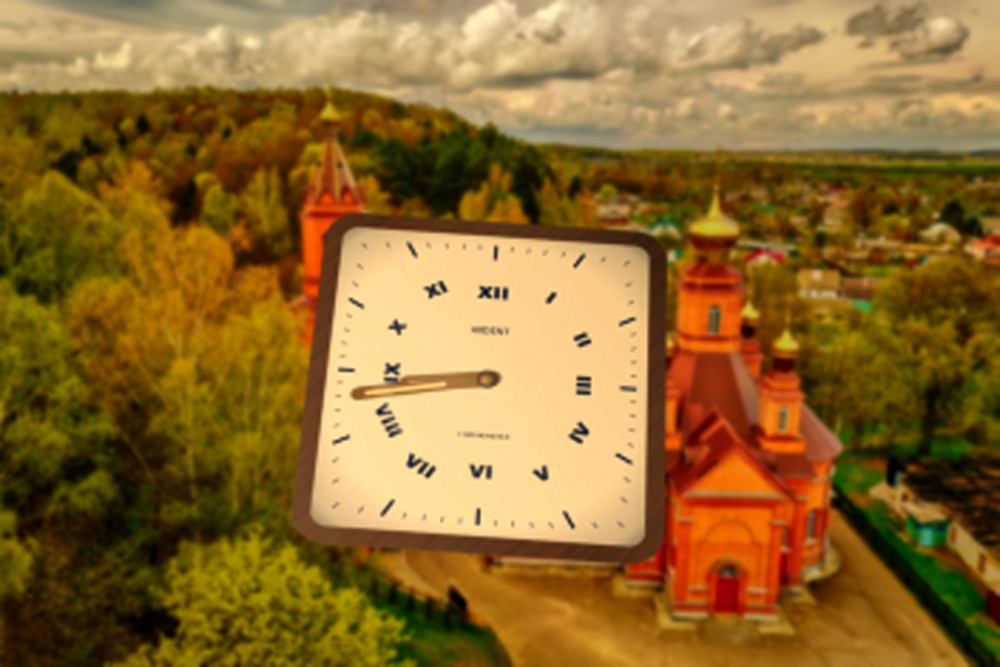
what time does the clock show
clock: 8:43
